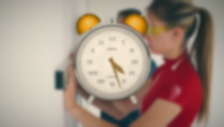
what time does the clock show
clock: 4:27
